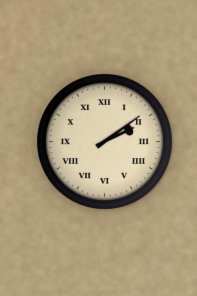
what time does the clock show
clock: 2:09
